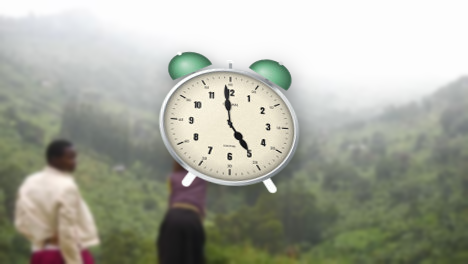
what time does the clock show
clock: 4:59
